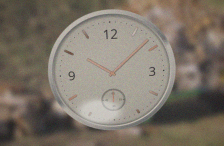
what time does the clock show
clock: 10:08
